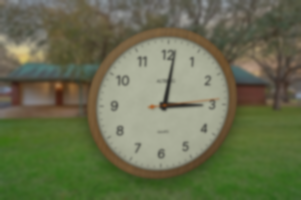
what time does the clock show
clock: 3:01:14
